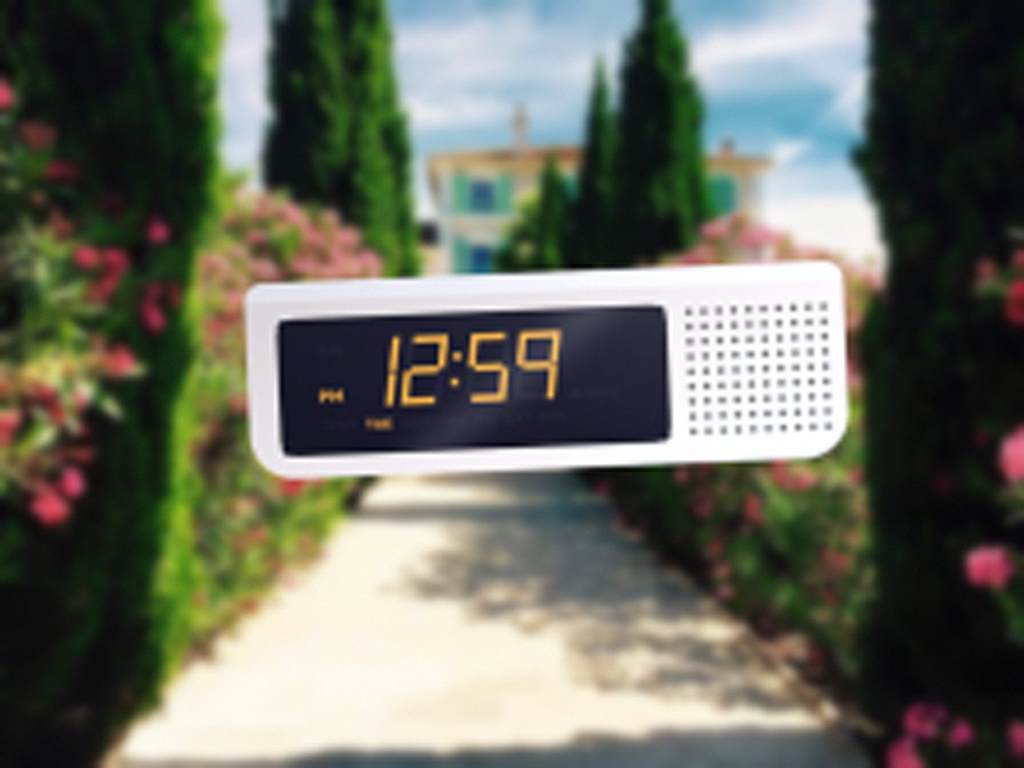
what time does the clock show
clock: 12:59
